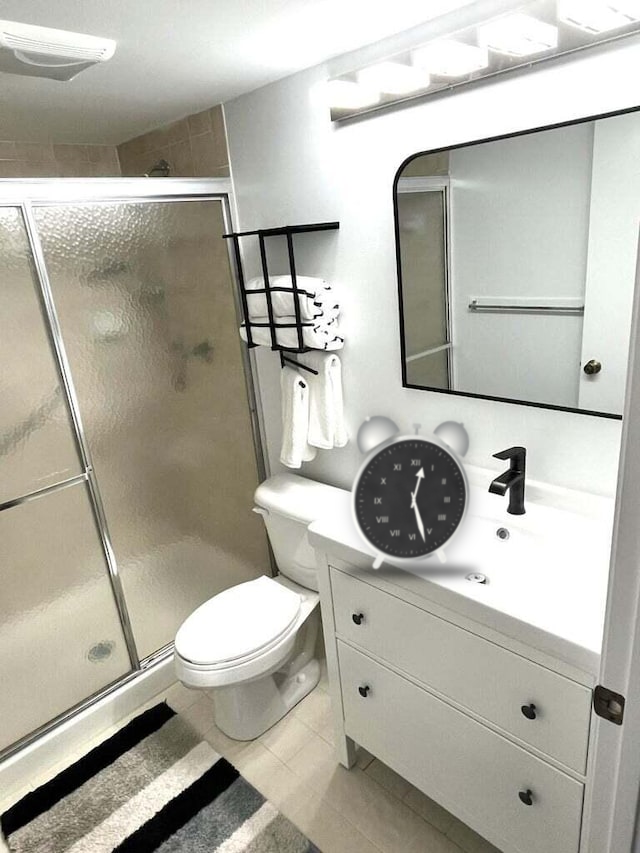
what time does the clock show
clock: 12:27
